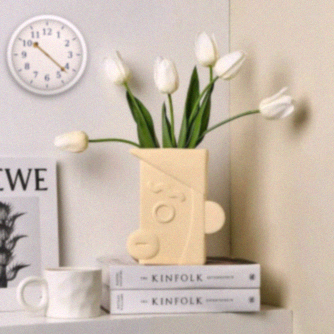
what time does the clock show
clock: 10:22
